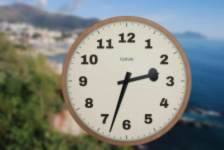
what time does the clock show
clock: 2:33
